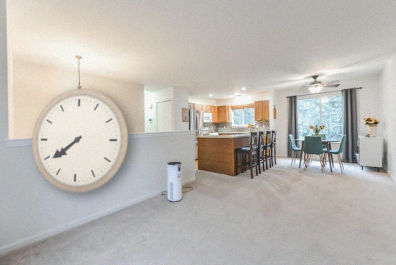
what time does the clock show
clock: 7:39
